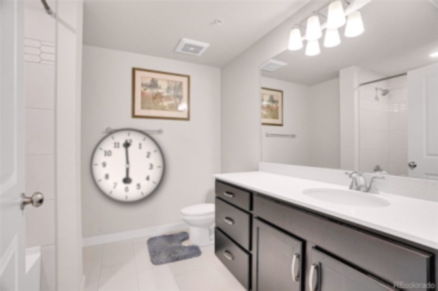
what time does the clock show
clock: 5:59
